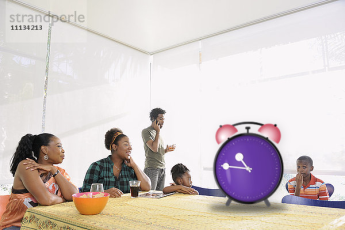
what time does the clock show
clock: 10:46
